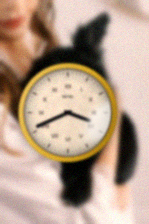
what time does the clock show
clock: 3:41
